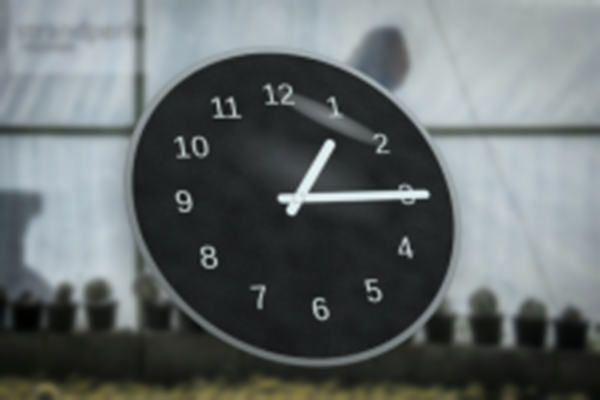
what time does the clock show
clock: 1:15
